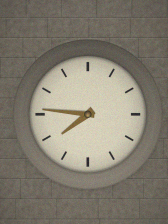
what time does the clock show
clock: 7:46
